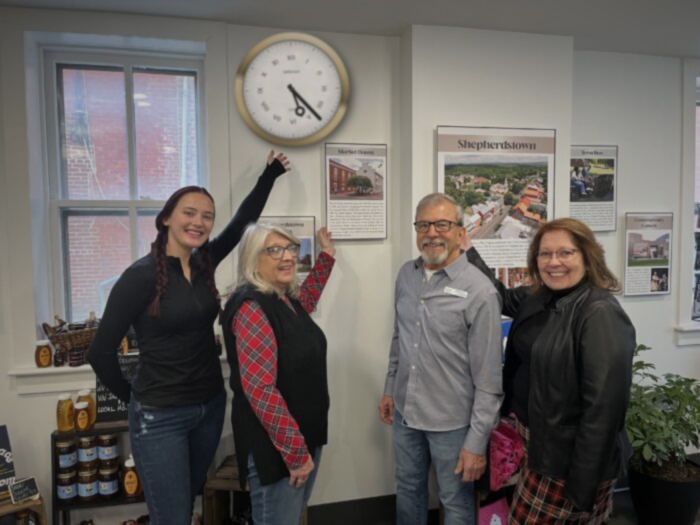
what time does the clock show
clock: 5:23
